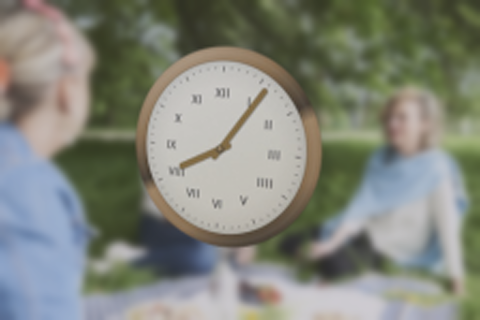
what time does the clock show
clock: 8:06
